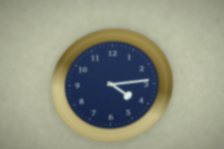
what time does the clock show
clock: 4:14
